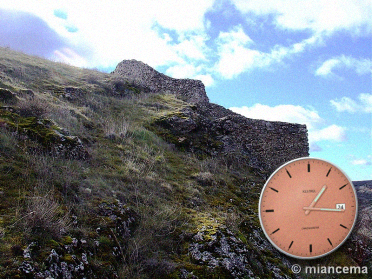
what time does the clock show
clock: 1:16
